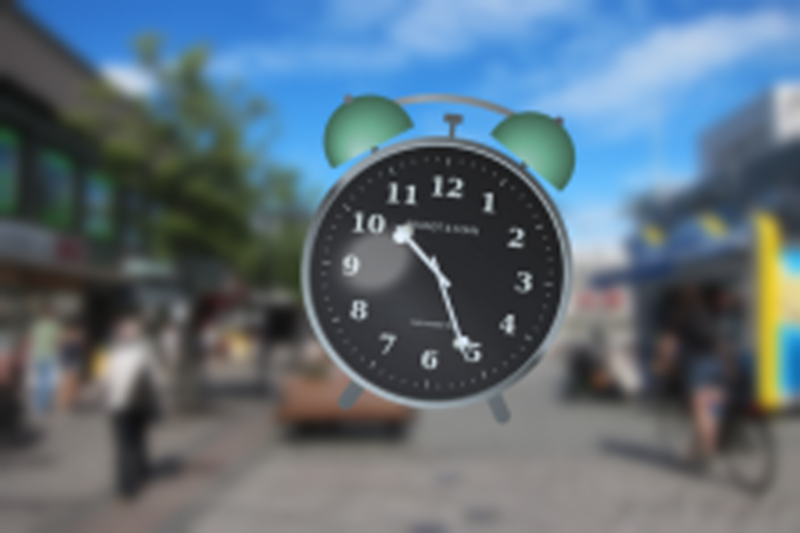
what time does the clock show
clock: 10:26
